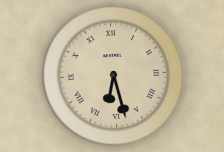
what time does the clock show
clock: 6:28
